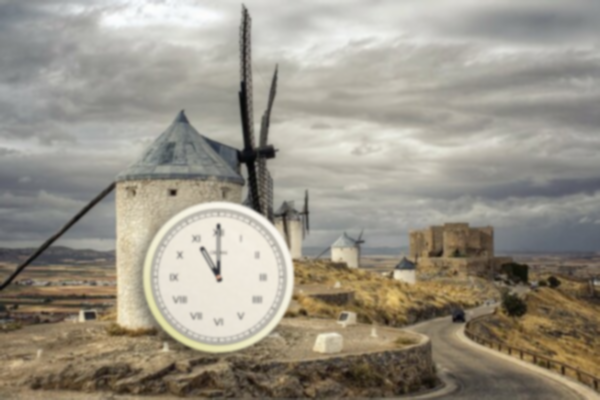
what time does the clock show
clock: 11:00
